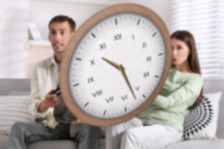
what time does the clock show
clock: 10:27
